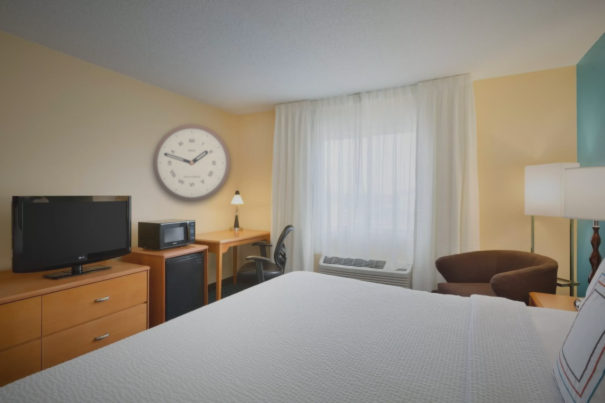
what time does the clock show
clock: 1:48
